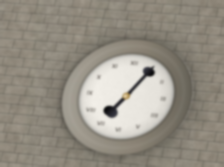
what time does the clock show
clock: 7:05
